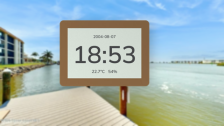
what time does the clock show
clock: 18:53
